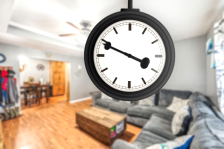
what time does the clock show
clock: 3:49
